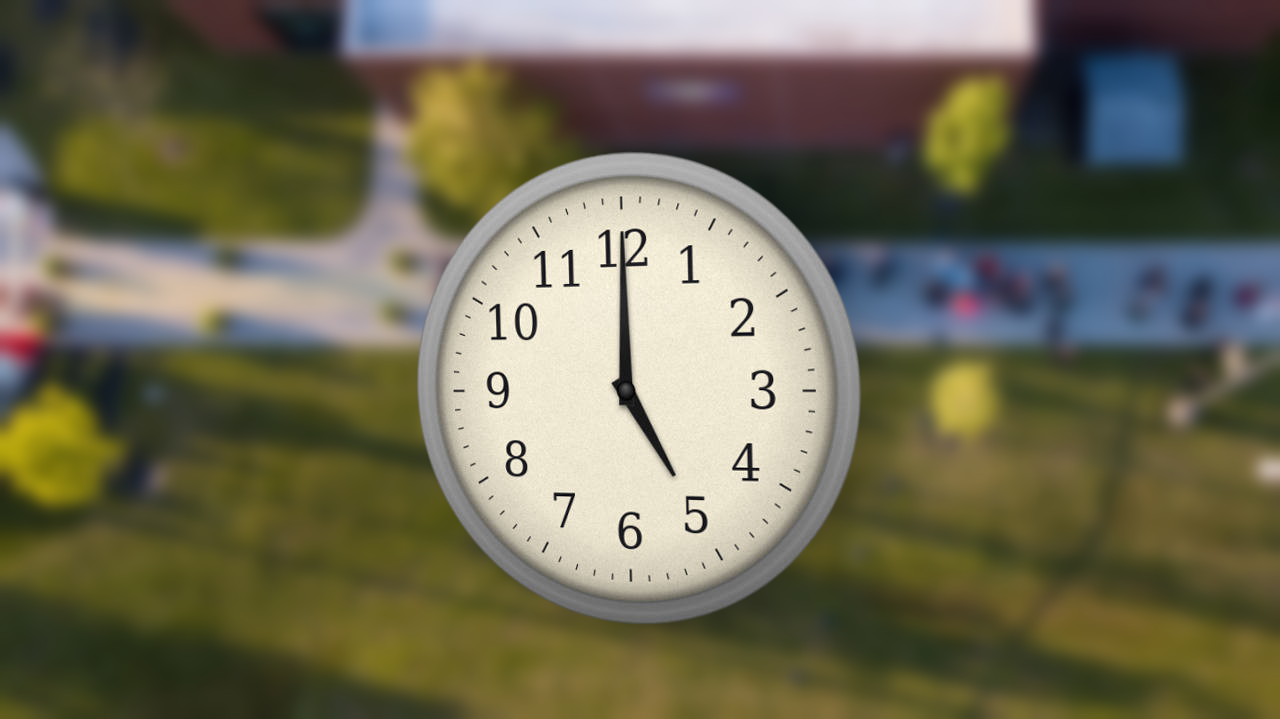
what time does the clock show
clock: 5:00
